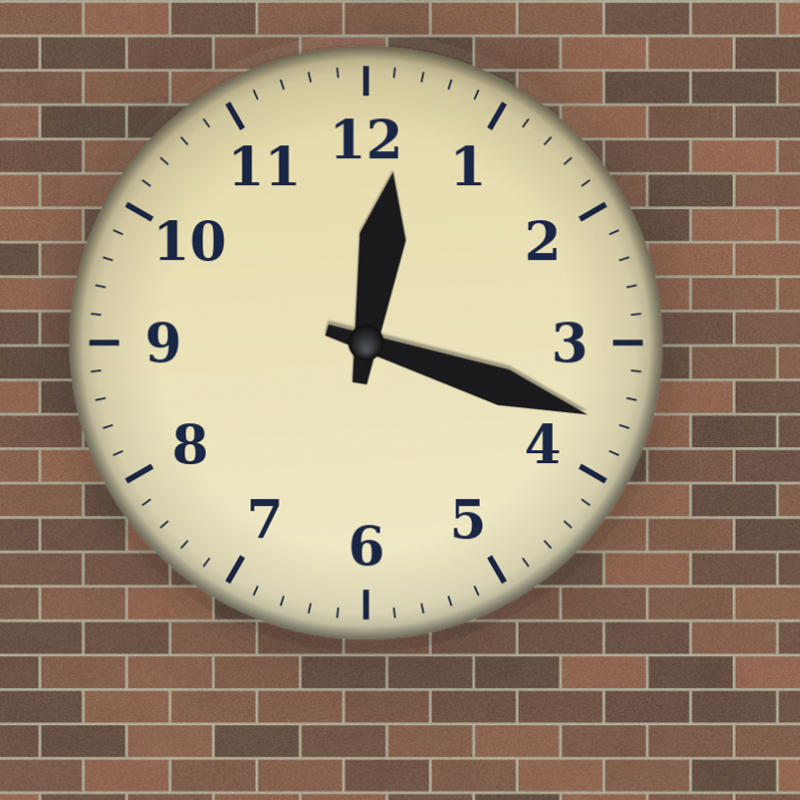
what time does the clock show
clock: 12:18
